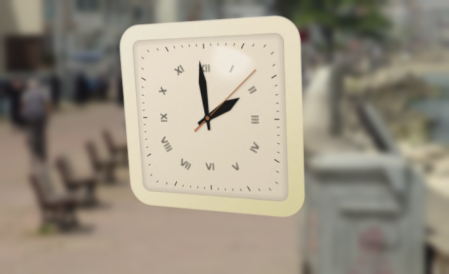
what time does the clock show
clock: 1:59:08
